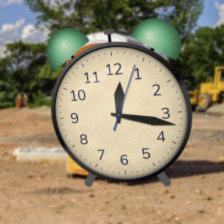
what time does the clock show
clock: 12:17:04
